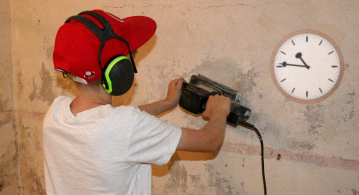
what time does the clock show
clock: 10:46
